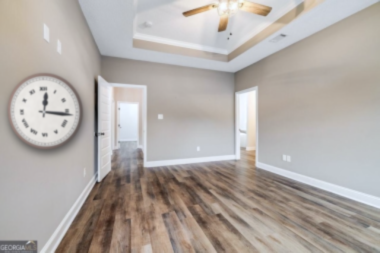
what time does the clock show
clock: 12:16
